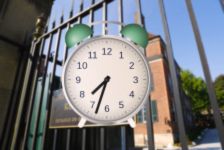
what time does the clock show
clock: 7:33
